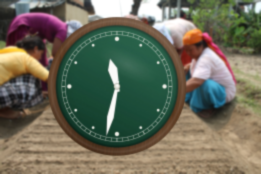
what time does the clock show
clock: 11:32
